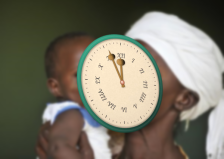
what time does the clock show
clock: 11:56
